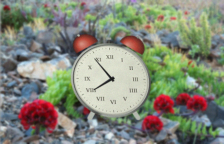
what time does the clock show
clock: 7:54
